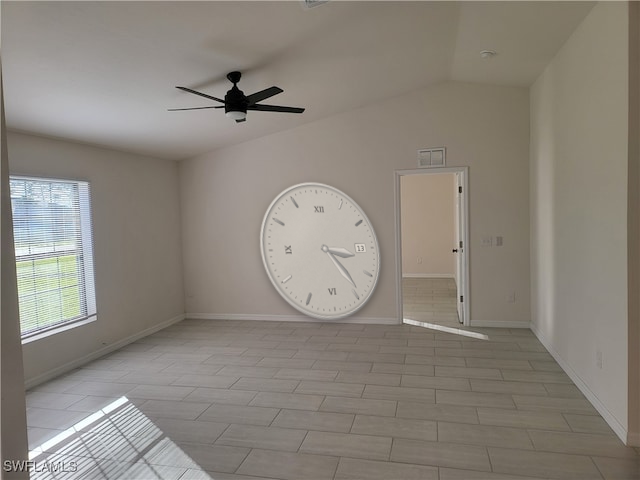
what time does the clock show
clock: 3:24
